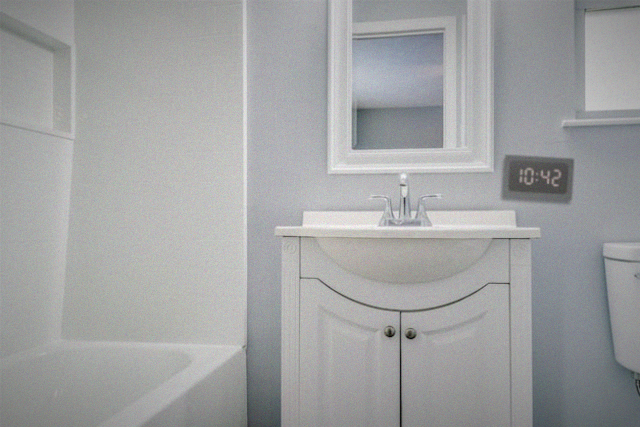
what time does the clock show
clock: 10:42
